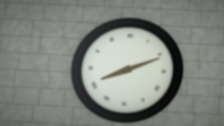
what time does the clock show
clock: 8:11
